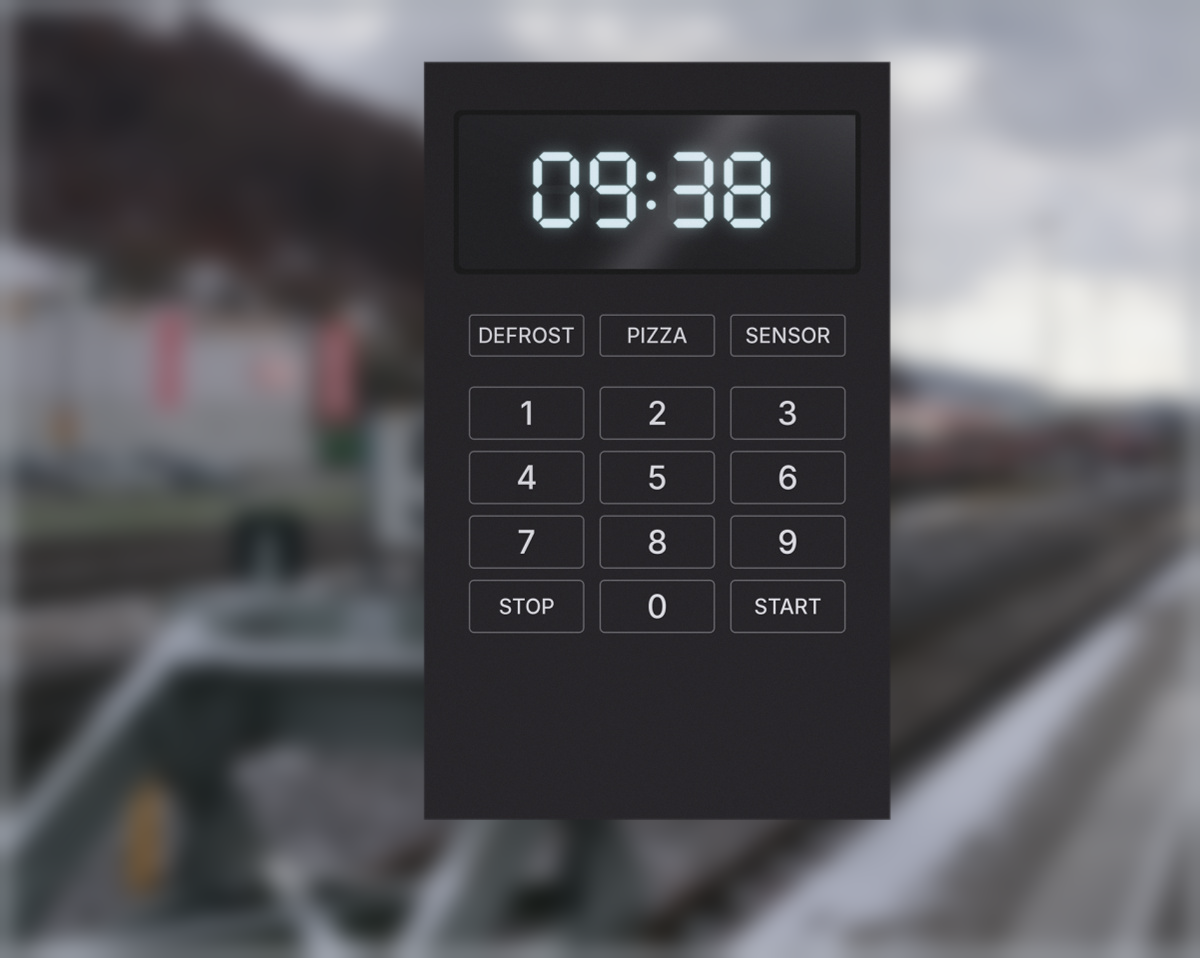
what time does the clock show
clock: 9:38
